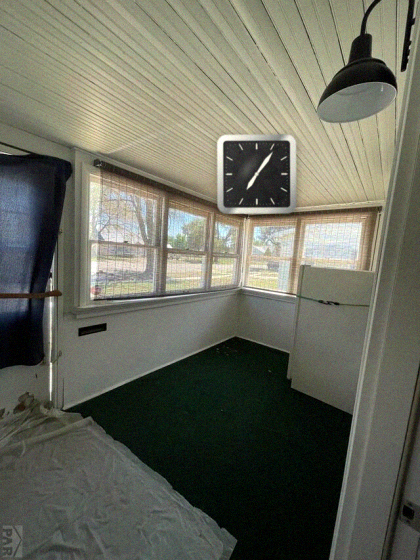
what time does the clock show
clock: 7:06
